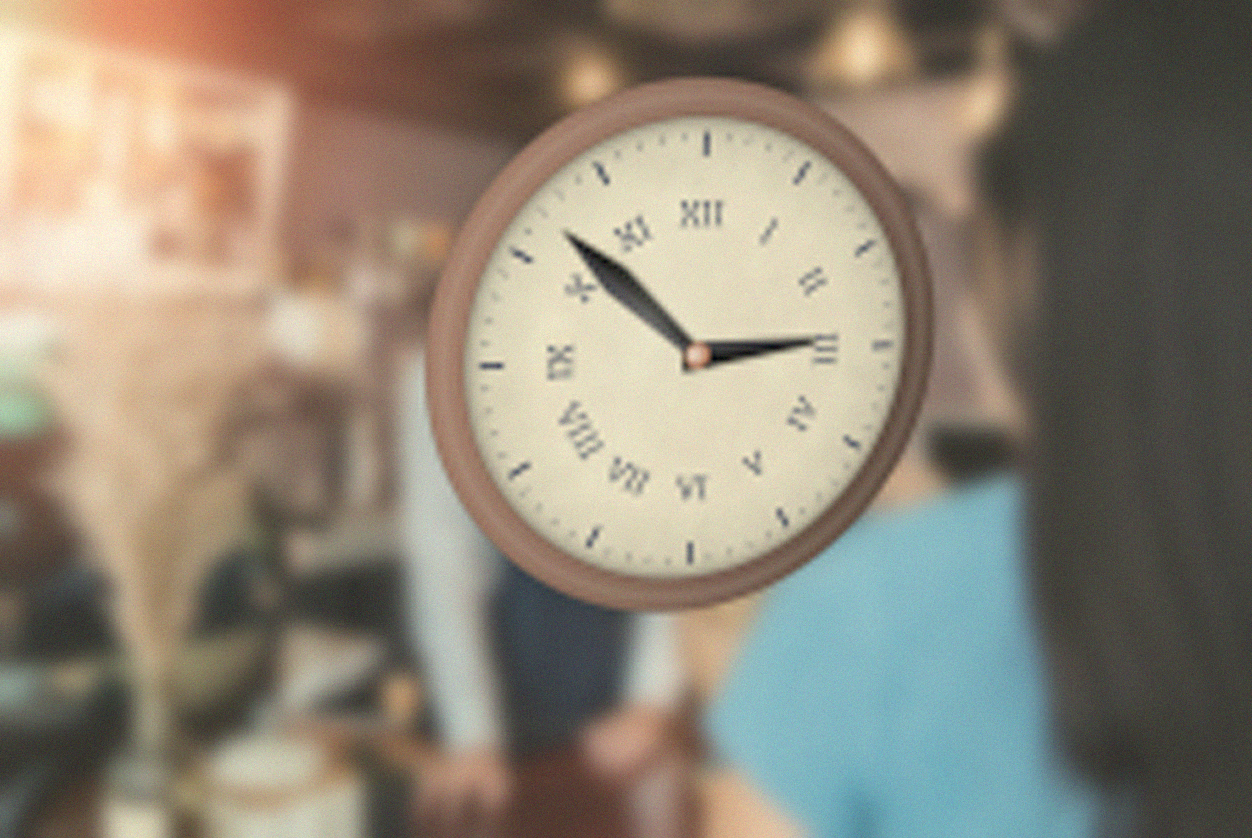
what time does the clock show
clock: 2:52
